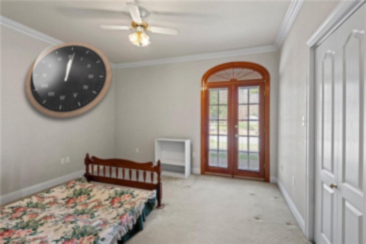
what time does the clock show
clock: 12:01
